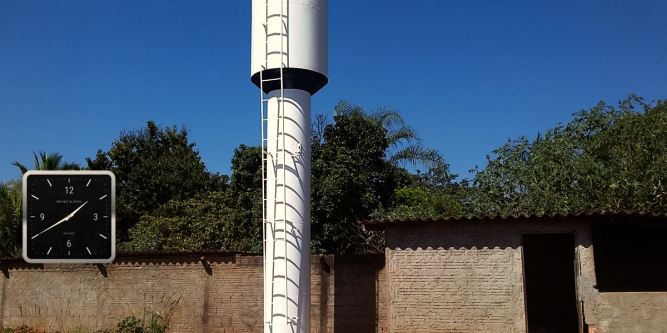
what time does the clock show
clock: 1:40
